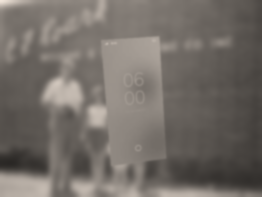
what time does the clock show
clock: 6:00
